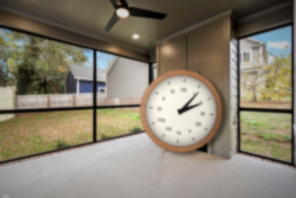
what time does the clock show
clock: 2:06
